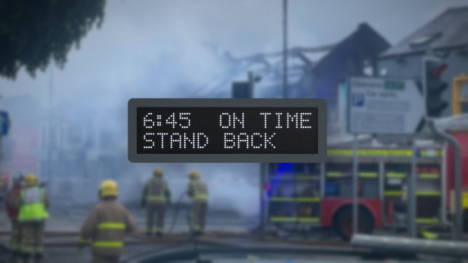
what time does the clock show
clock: 6:45
